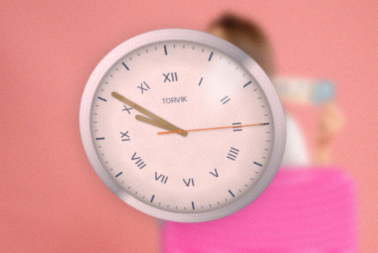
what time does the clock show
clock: 9:51:15
